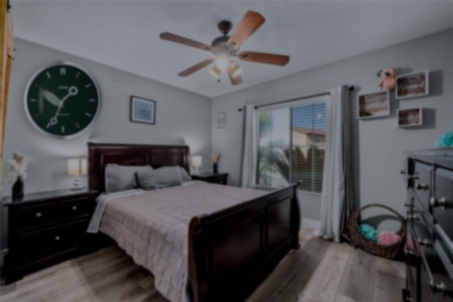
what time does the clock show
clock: 1:34
